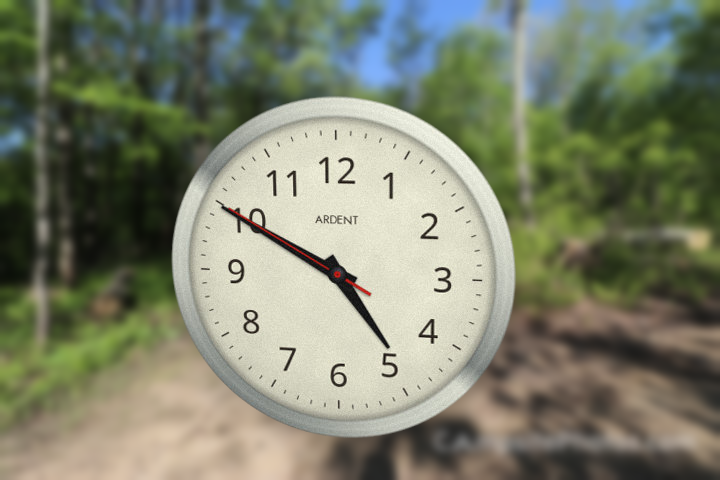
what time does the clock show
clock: 4:49:50
